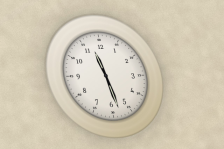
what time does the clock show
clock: 11:28
